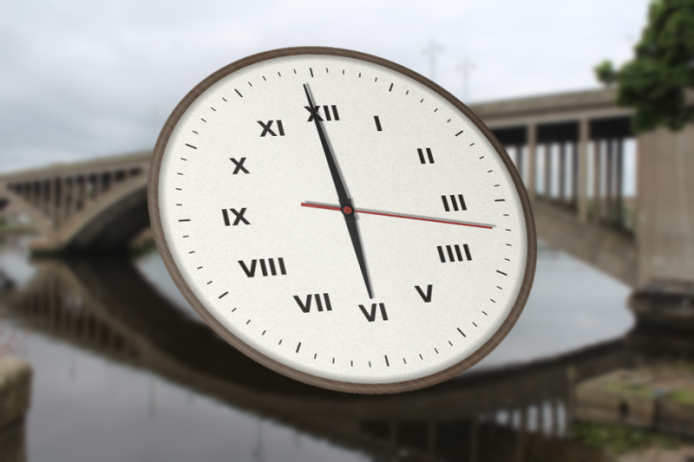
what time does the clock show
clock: 5:59:17
